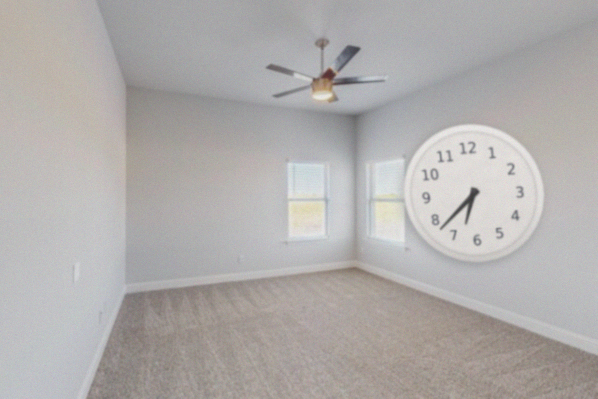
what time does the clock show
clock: 6:38
